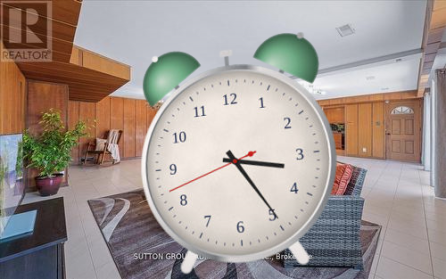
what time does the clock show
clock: 3:24:42
